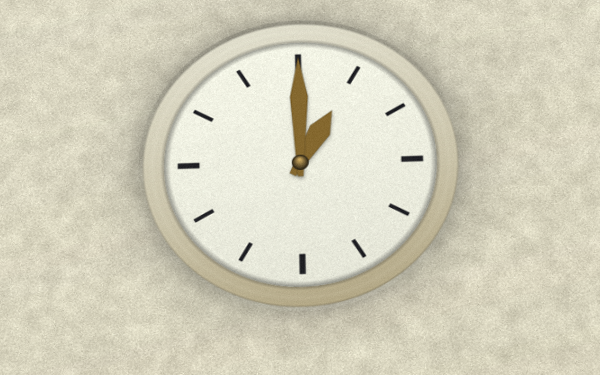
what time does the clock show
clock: 1:00
